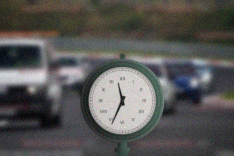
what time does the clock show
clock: 11:34
